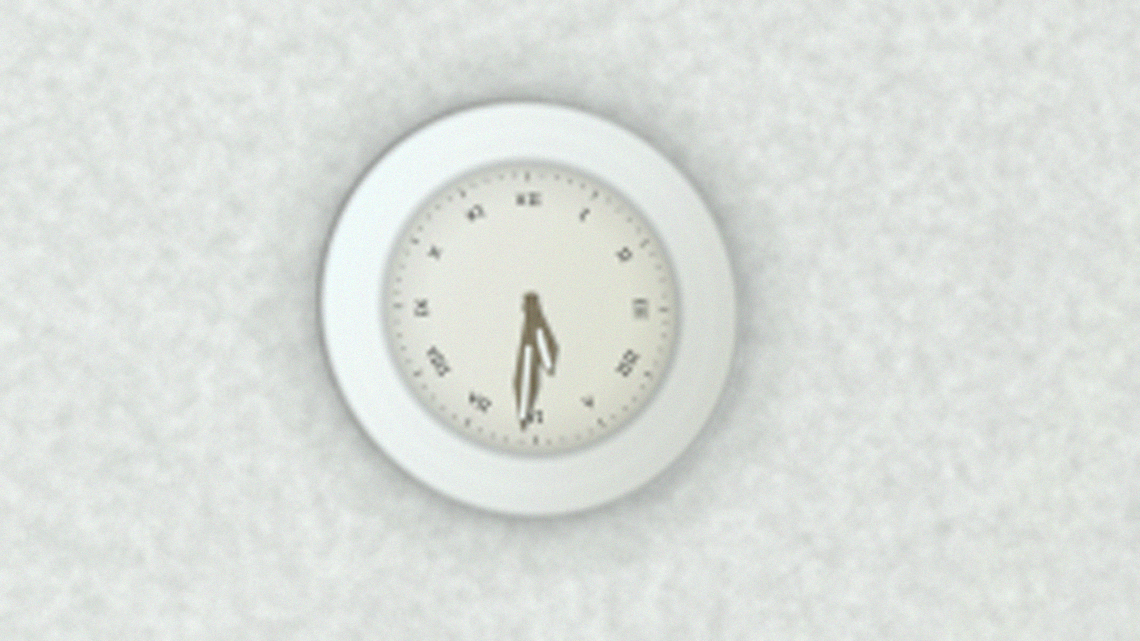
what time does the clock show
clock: 5:31
